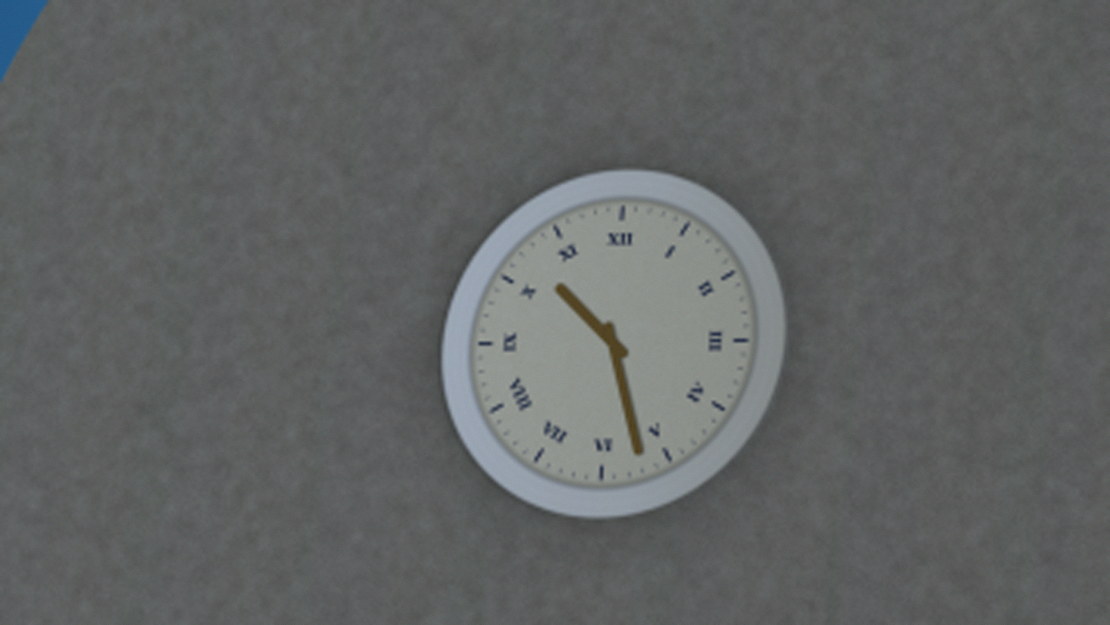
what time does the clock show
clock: 10:27
